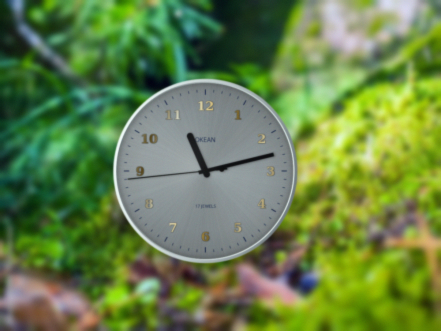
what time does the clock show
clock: 11:12:44
